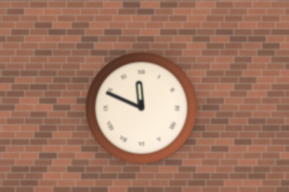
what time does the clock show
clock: 11:49
